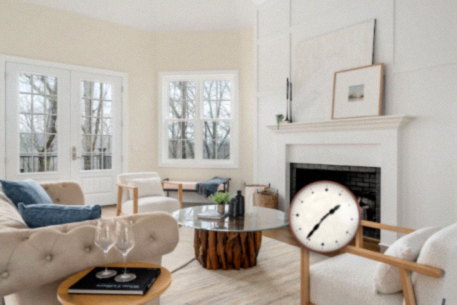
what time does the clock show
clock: 1:36
